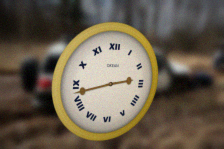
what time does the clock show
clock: 2:43
